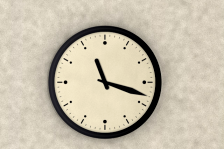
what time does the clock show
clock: 11:18
